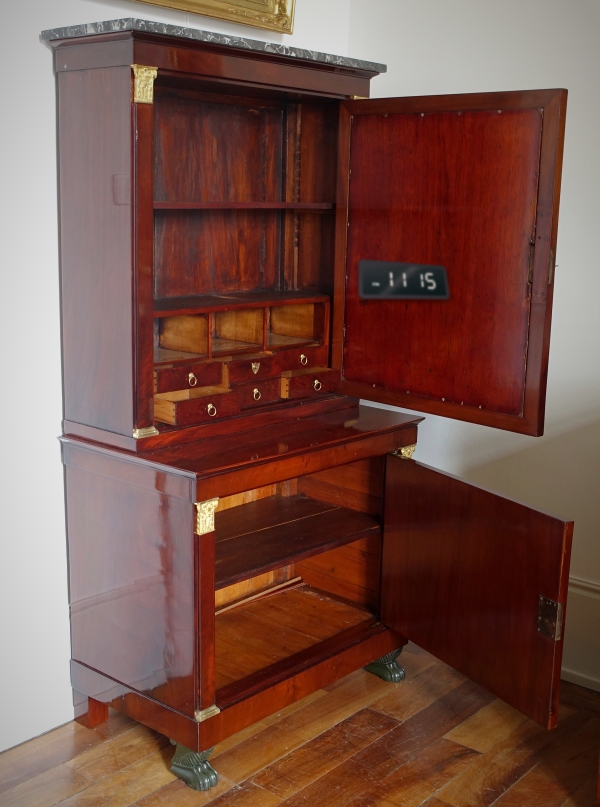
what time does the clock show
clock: 11:15
